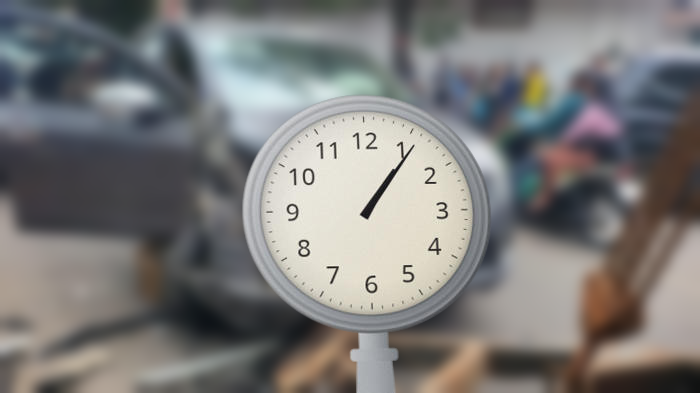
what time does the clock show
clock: 1:06
